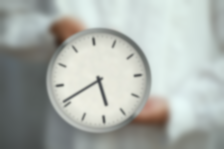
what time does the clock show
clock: 5:41
